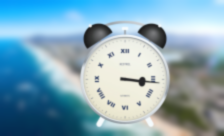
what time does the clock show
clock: 3:16
